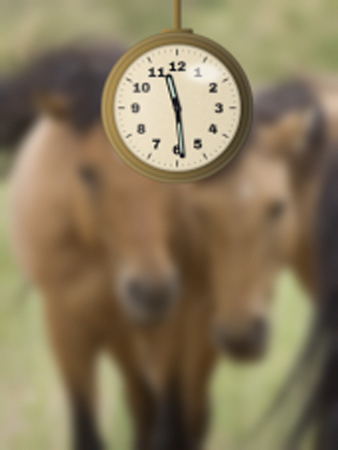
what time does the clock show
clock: 11:29
